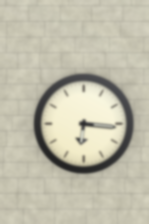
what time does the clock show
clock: 6:16
